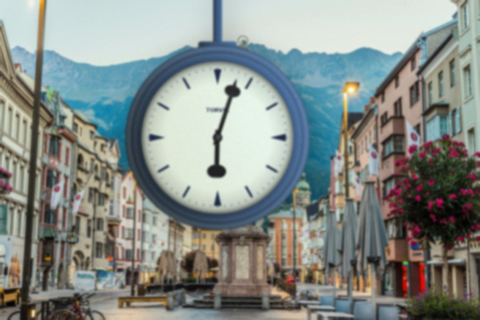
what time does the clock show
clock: 6:03
